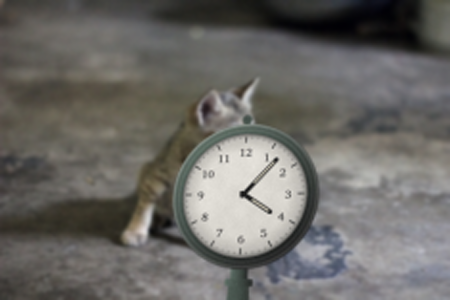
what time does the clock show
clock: 4:07
